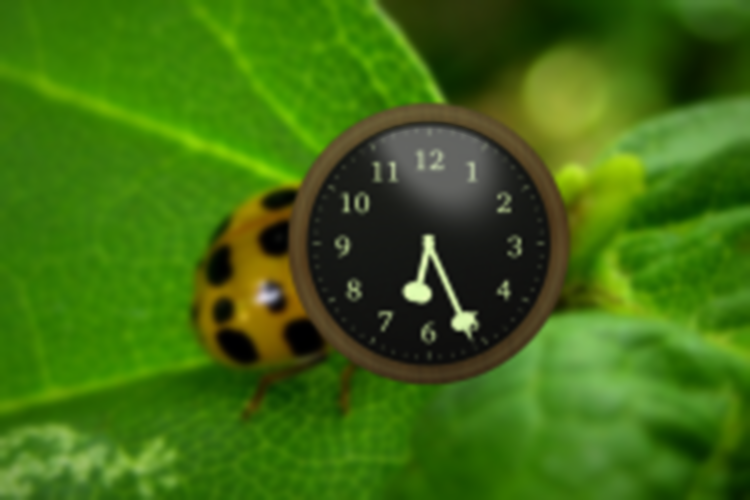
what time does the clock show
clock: 6:26
